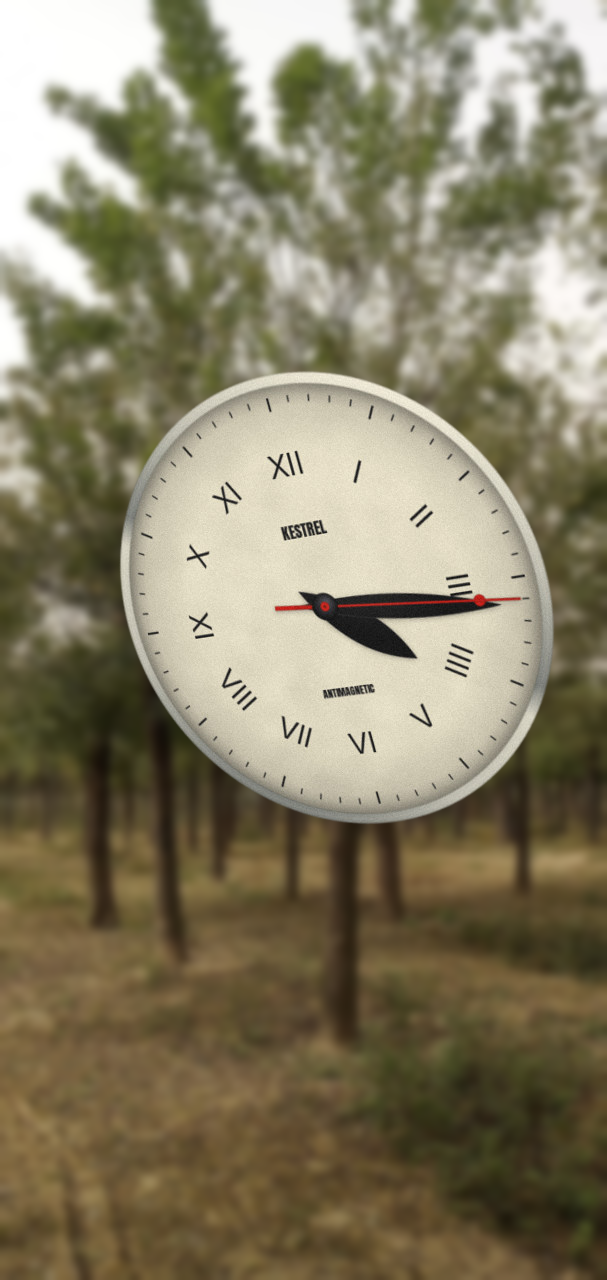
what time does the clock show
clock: 4:16:16
